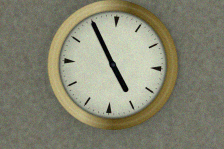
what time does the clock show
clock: 4:55
